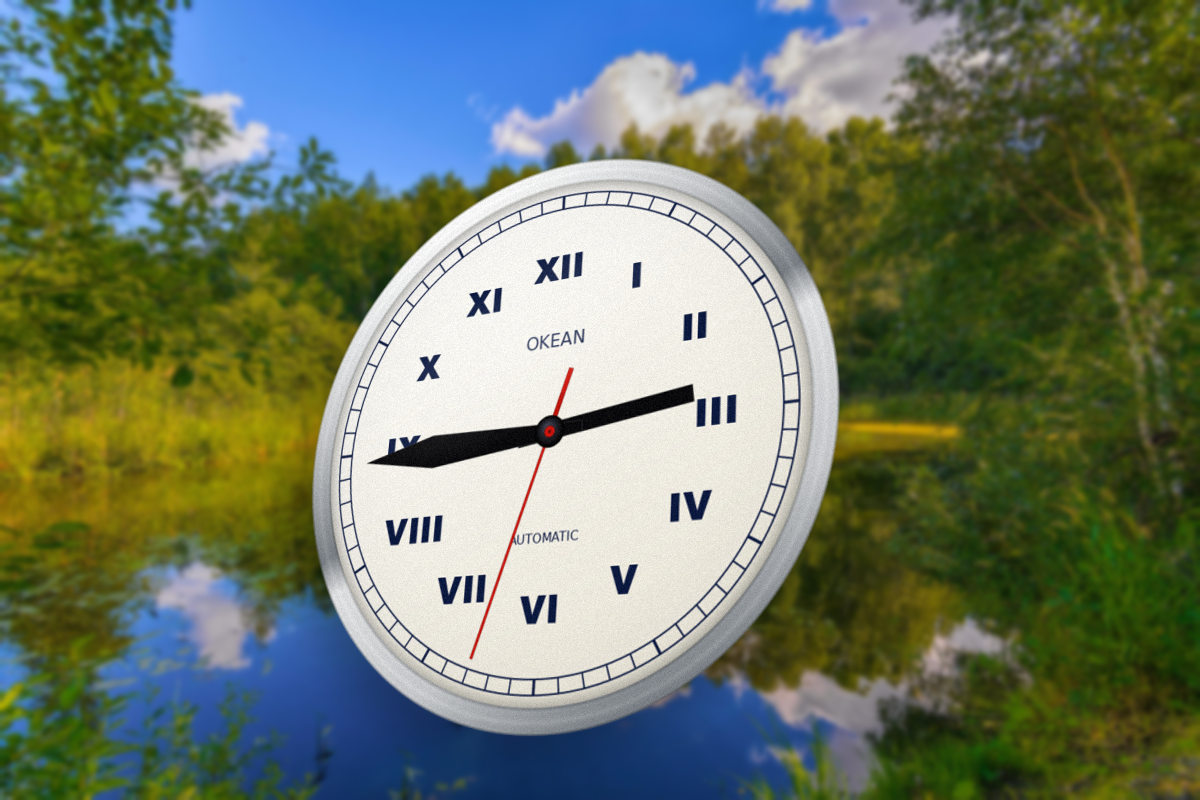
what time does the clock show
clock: 2:44:33
